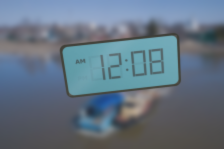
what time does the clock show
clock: 12:08
